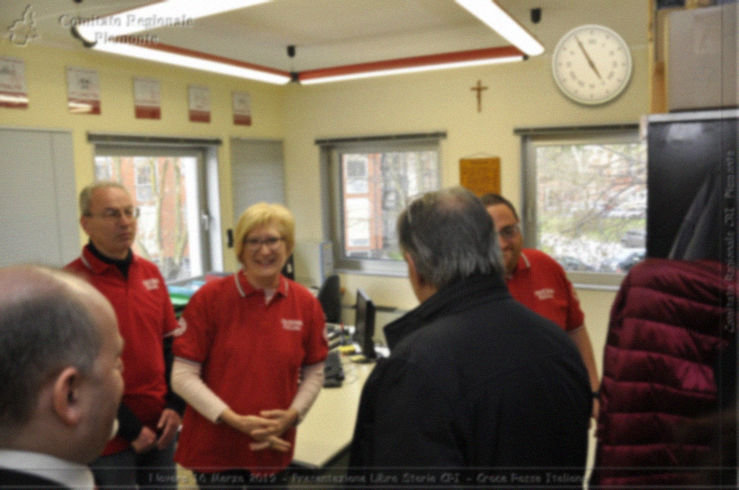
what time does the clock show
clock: 4:55
